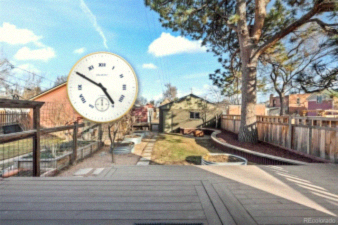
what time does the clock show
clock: 4:50
